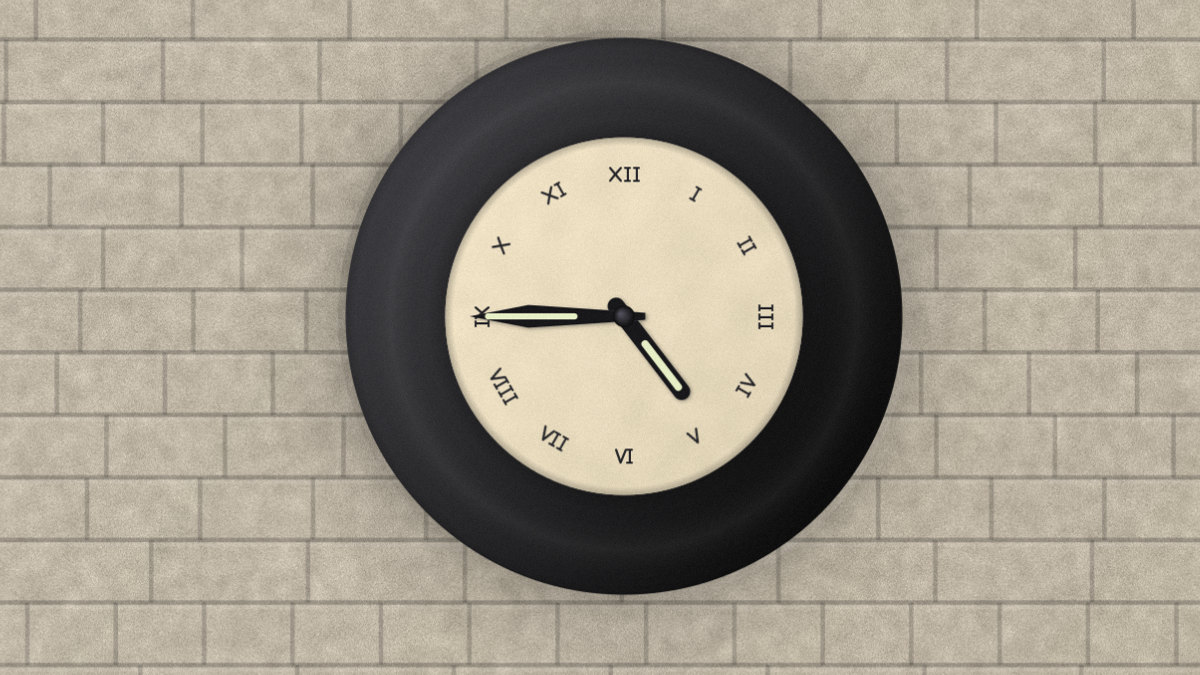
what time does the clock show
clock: 4:45
